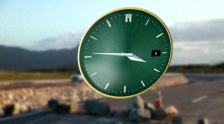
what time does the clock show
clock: 3:46
